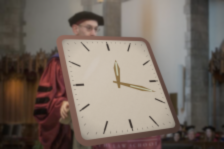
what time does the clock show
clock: 12:18
